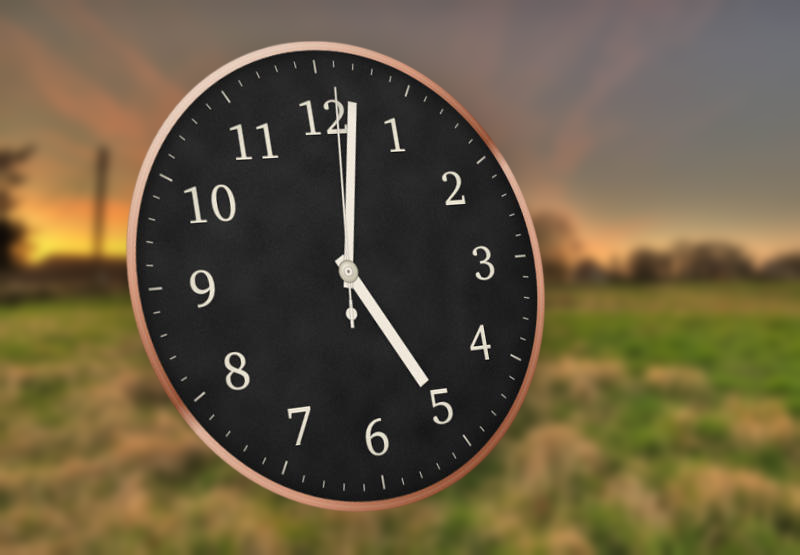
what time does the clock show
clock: 5:02:01
